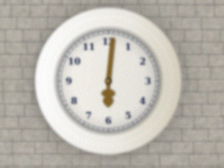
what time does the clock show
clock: 6:01
